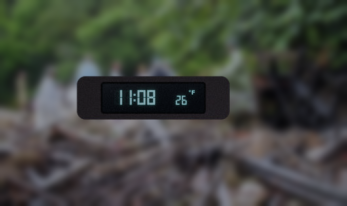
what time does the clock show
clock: 11:08
